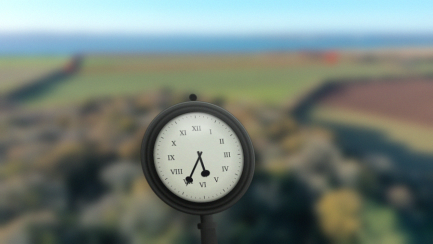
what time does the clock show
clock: 5:35
